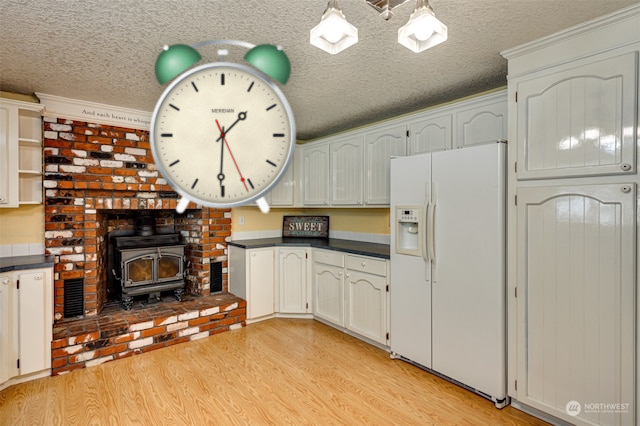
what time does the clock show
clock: 1:30:26
